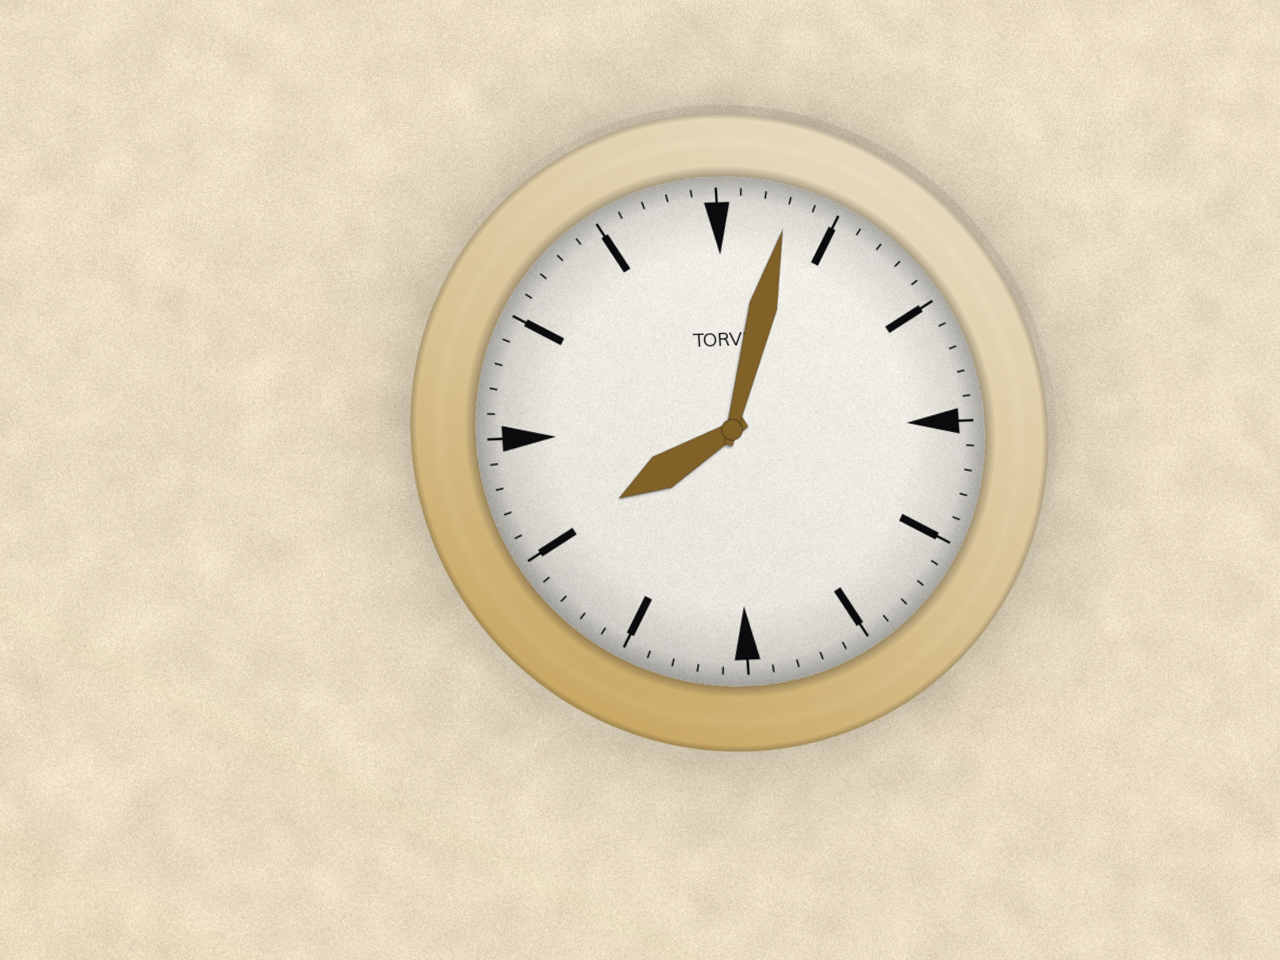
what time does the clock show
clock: 8:03
